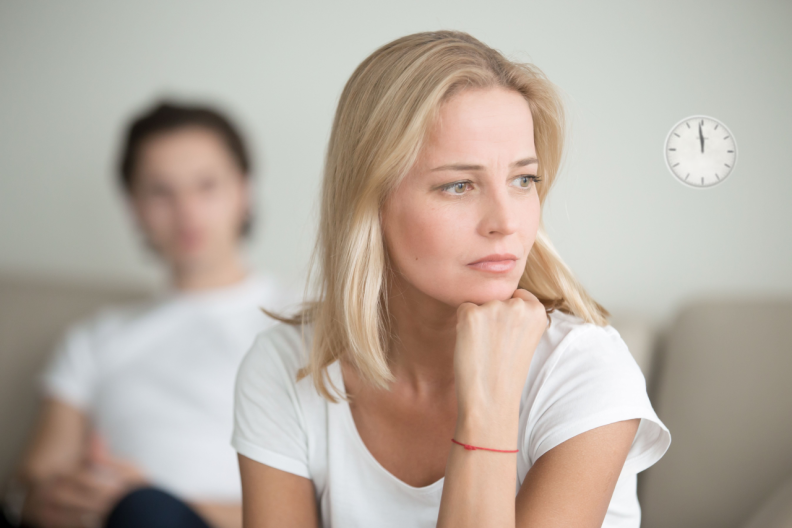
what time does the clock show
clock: 11:59
